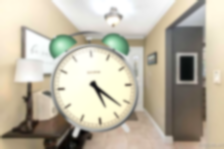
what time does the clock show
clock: 5:22
